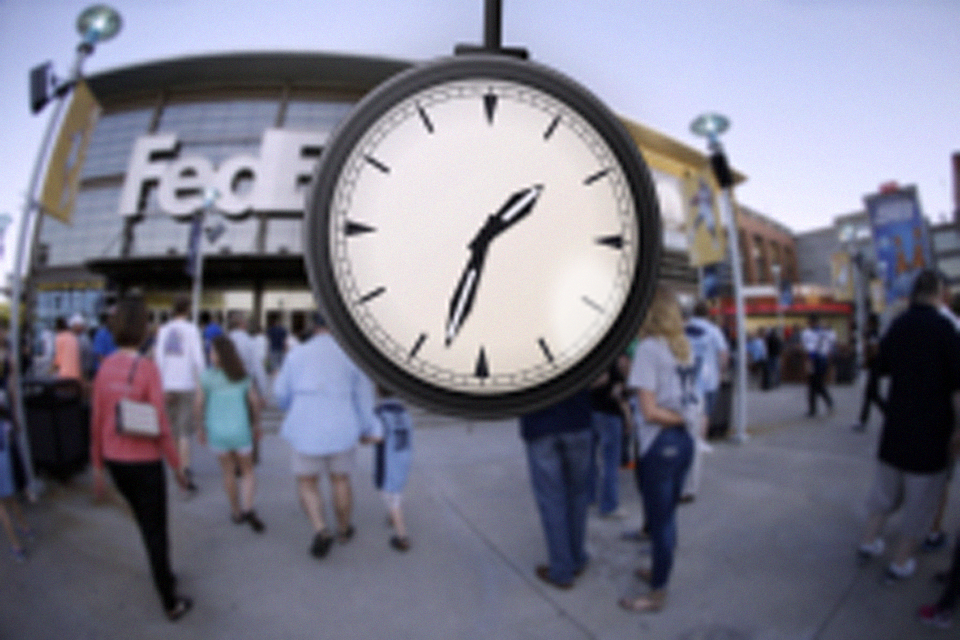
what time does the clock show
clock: 1:33
